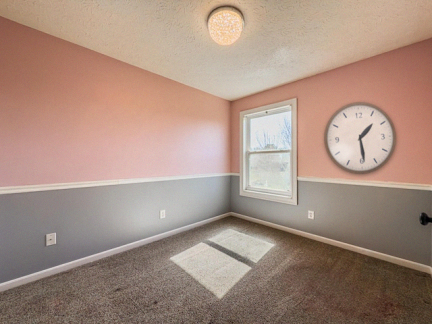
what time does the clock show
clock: 1:29
